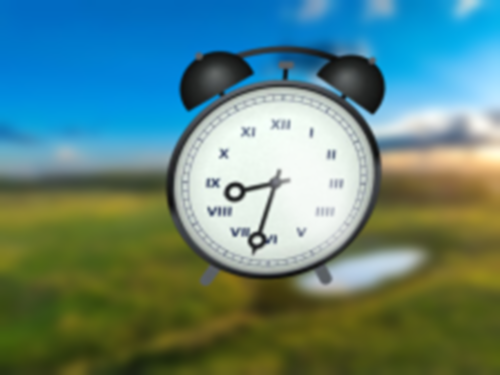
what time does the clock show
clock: 8:32
